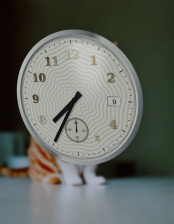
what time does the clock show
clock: 7:35
